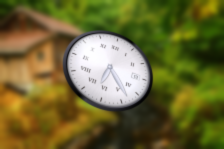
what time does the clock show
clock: 6:23
